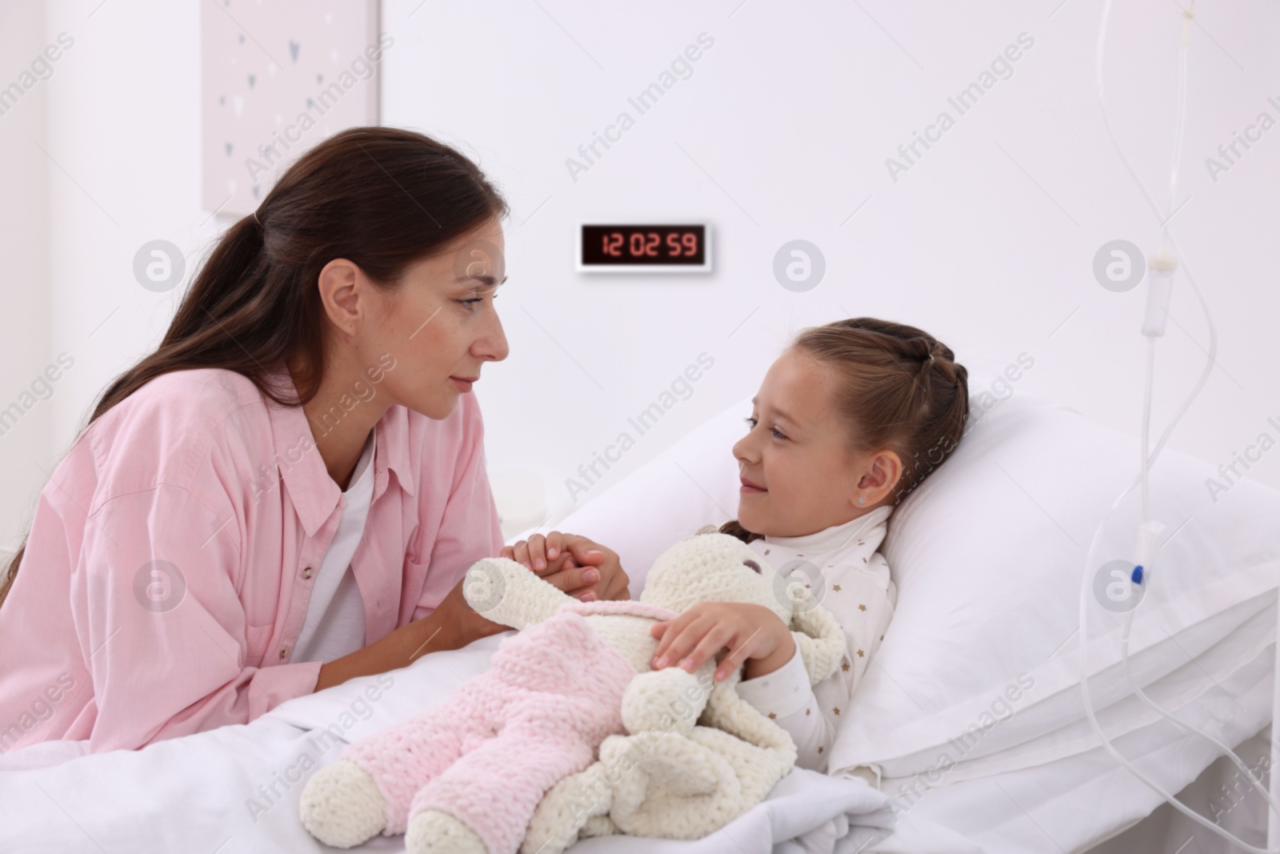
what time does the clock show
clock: 12:02:59
